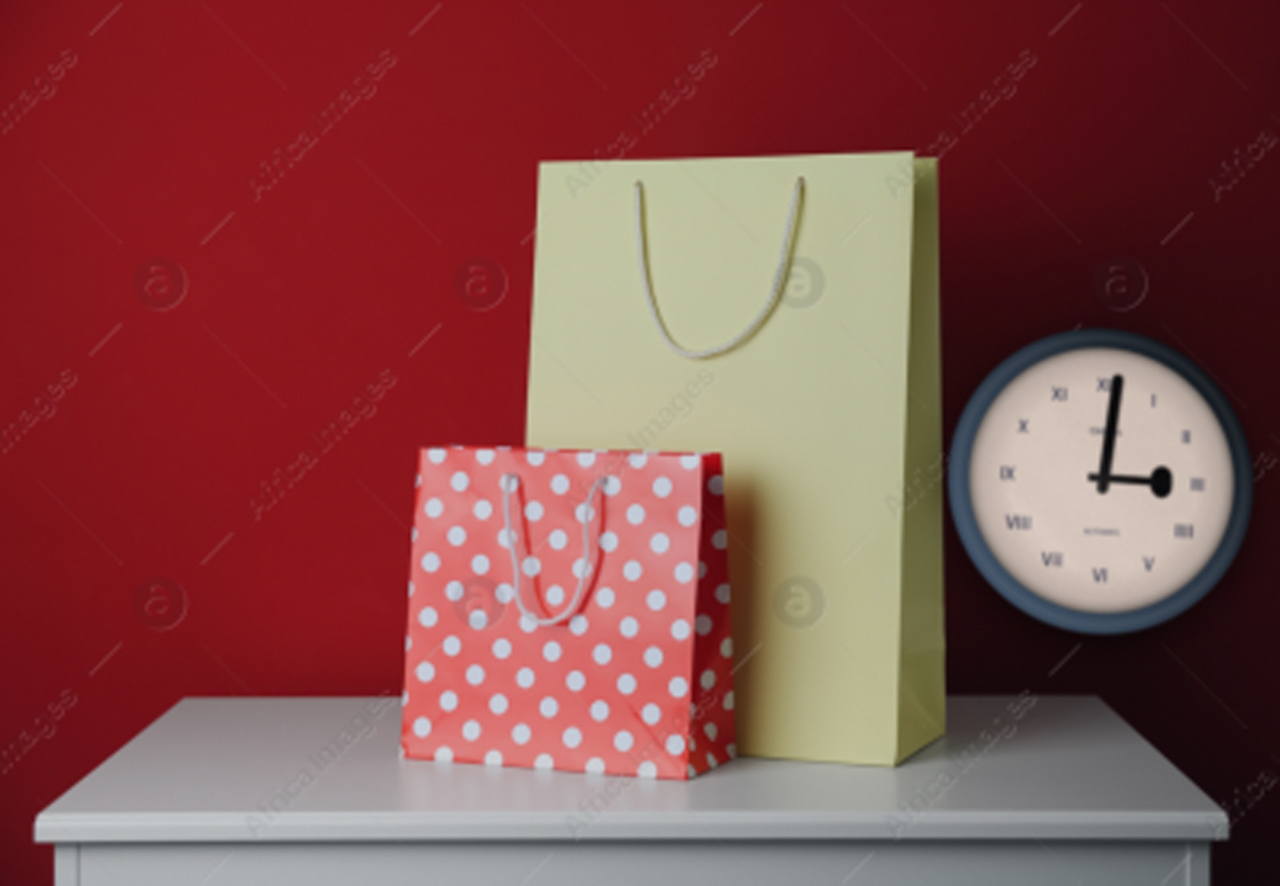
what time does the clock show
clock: 3:01
